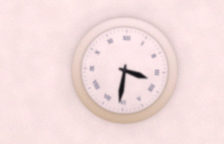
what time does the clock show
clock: 3:31
